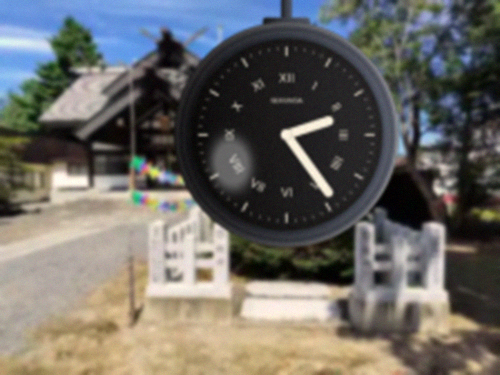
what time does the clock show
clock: 2:24
